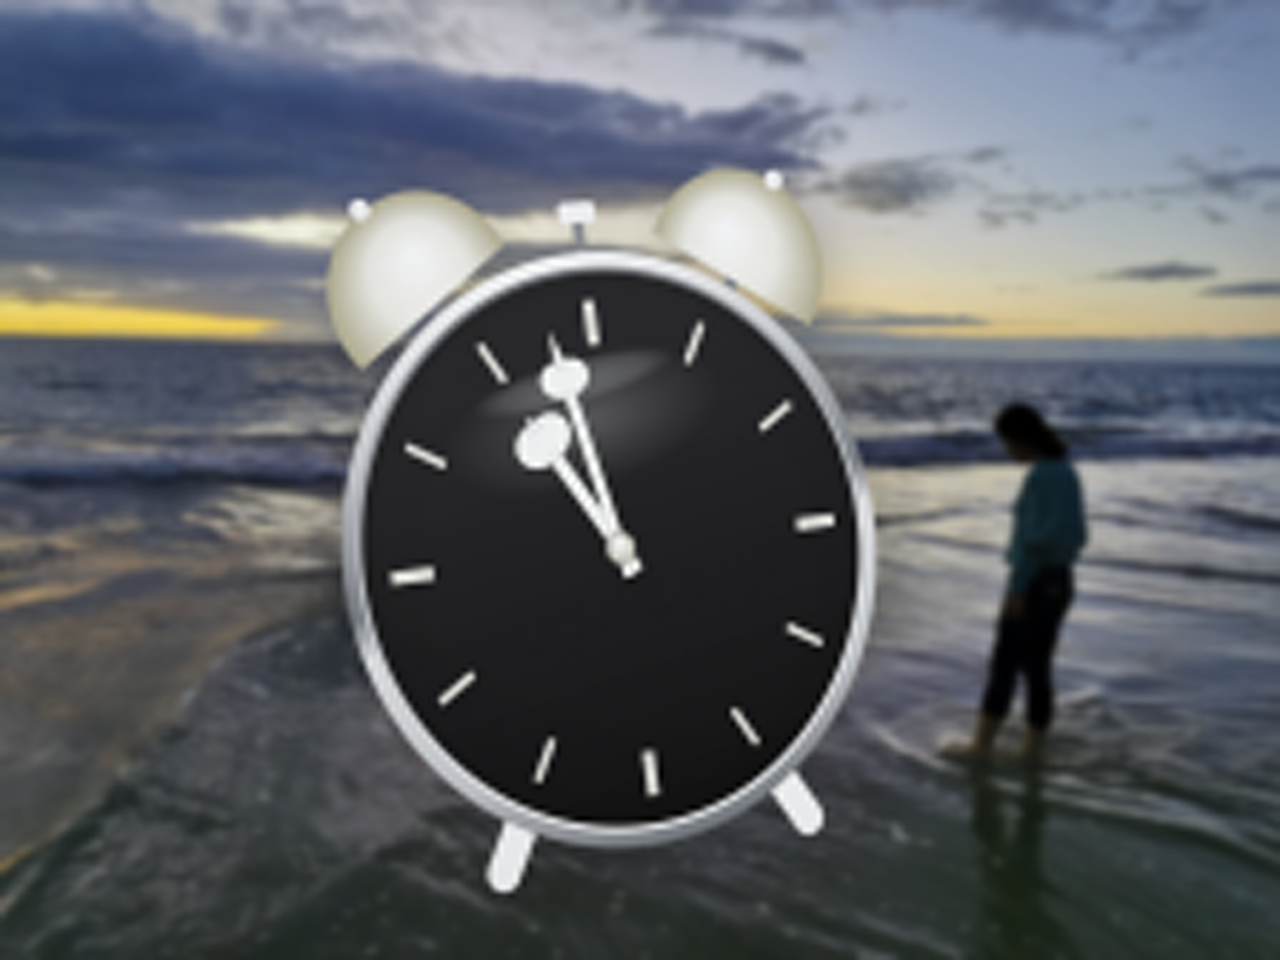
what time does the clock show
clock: 10:58
